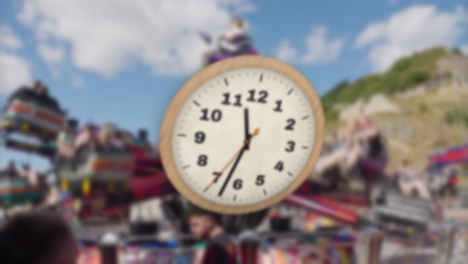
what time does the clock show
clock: 11:32:35
